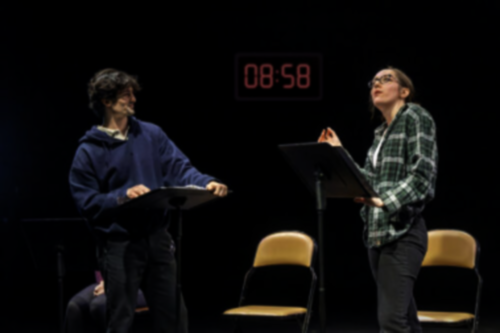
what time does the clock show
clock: 8:58
